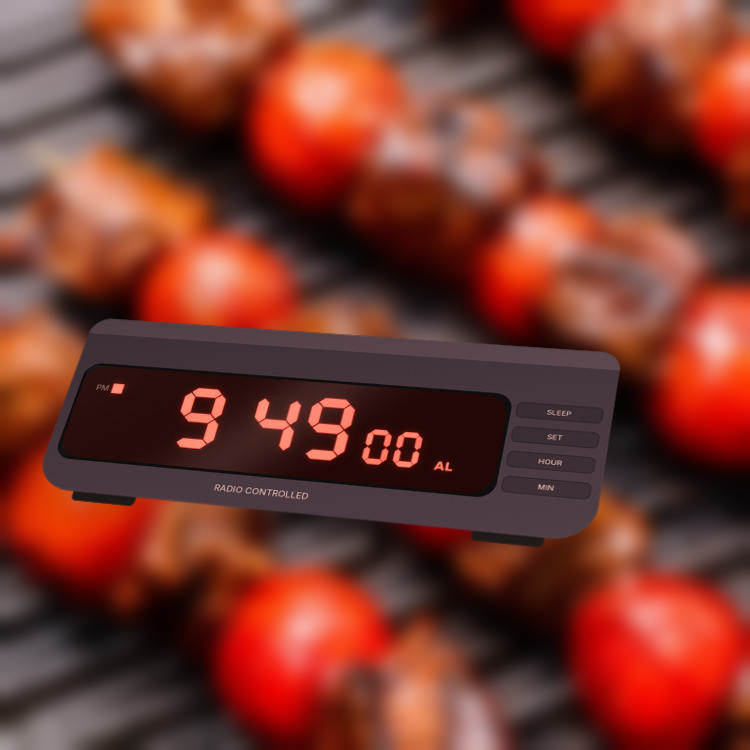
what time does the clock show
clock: 9:49:00
